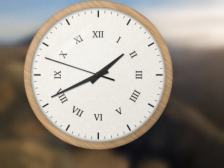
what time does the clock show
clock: 1:40:48
